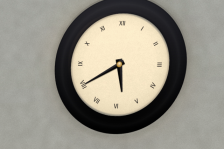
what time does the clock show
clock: 5:40
